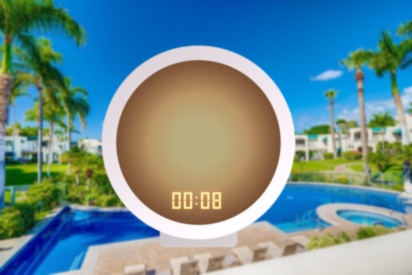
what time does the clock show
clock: 0:08
